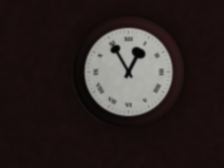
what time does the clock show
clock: 12:55
